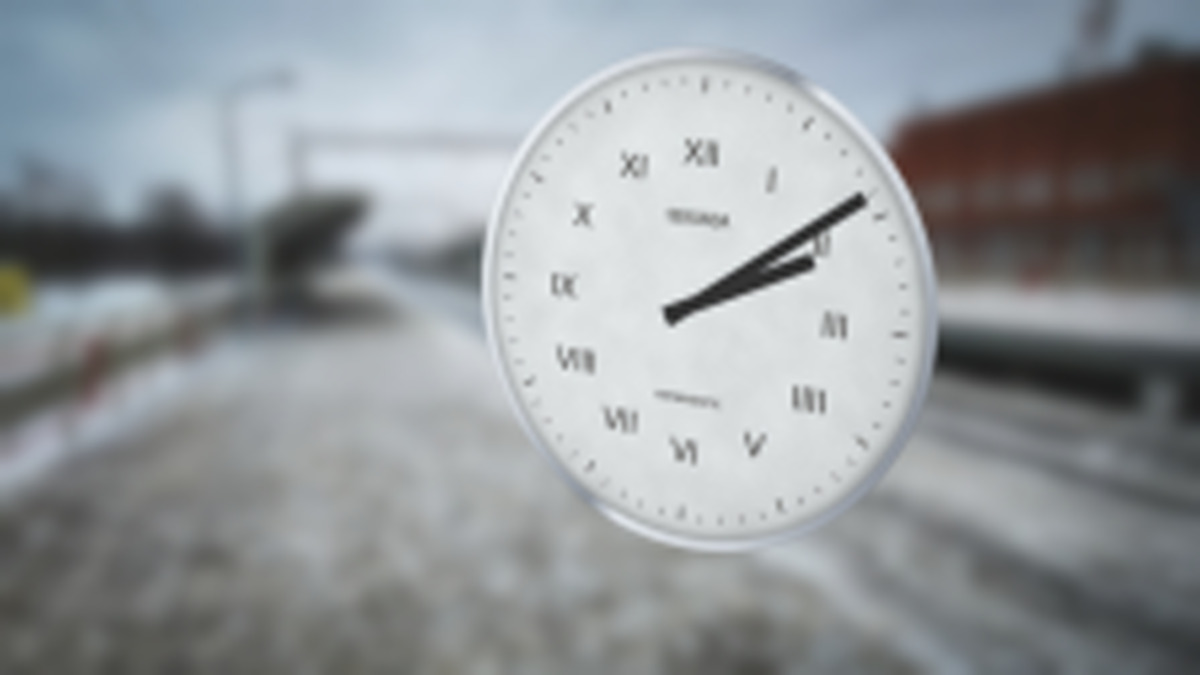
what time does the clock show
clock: 2:09
